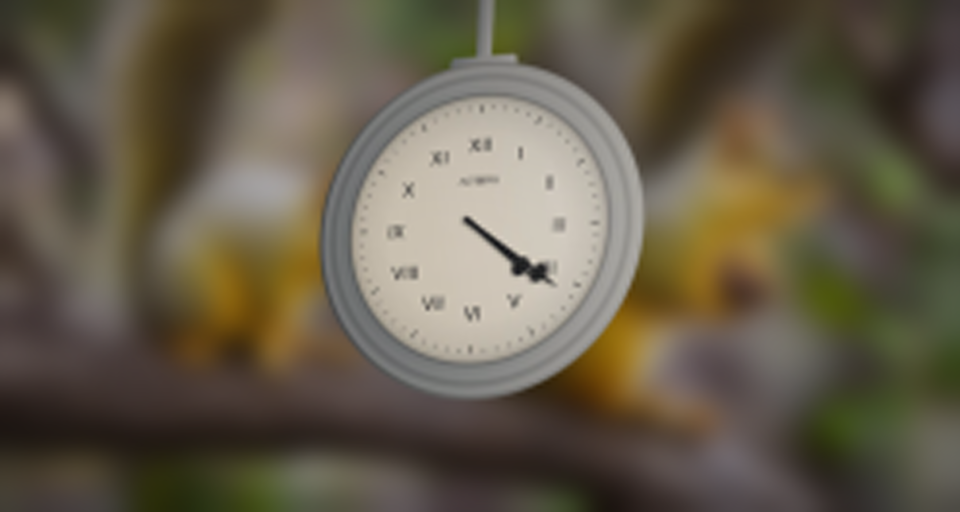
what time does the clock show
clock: 4:21
